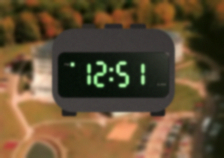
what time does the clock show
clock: 12:51
